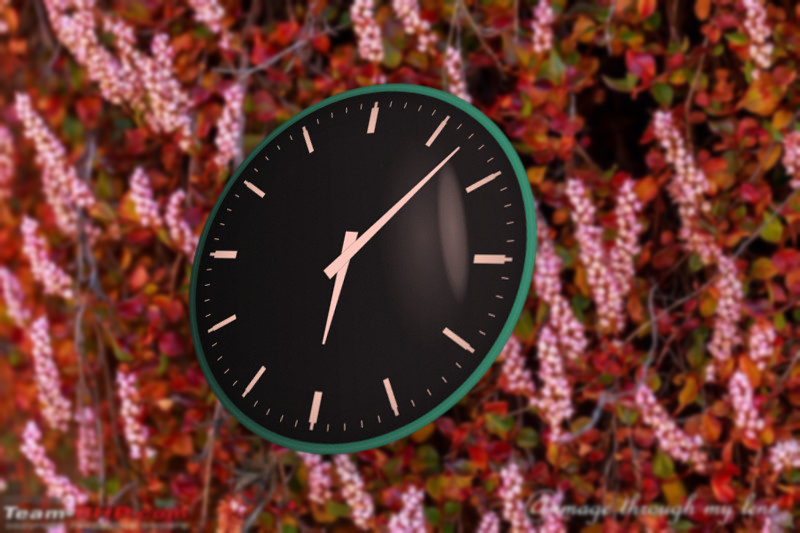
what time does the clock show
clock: 6:07
